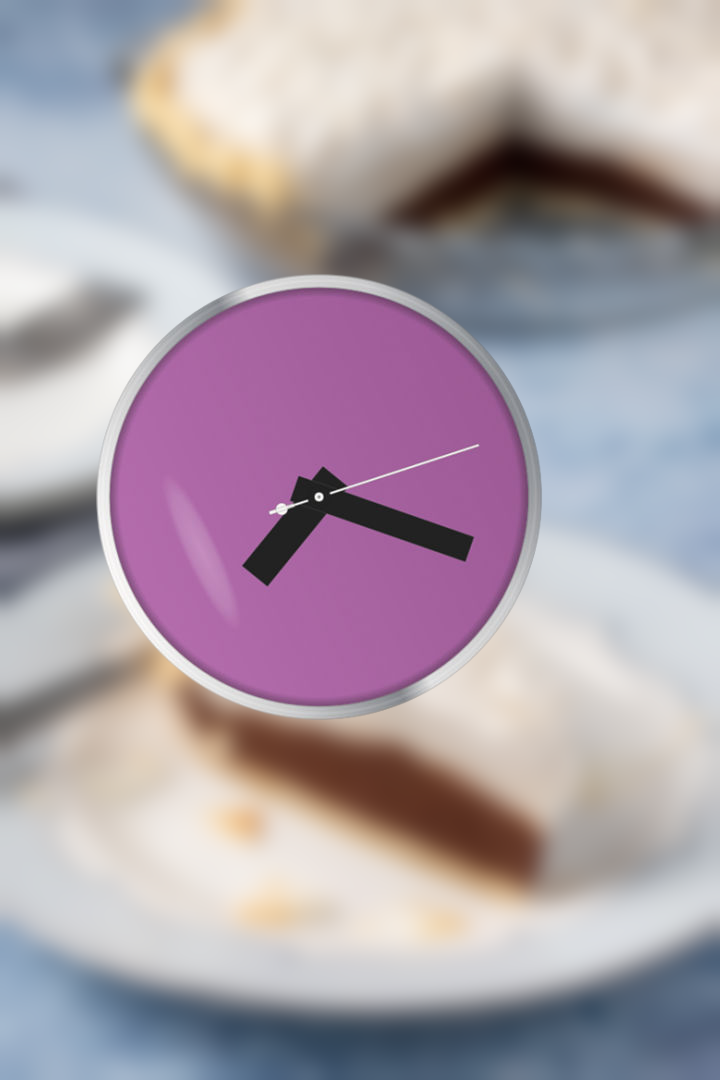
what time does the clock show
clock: 7:18:12
